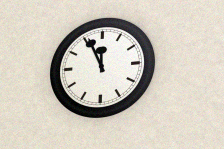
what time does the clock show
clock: 11:56
